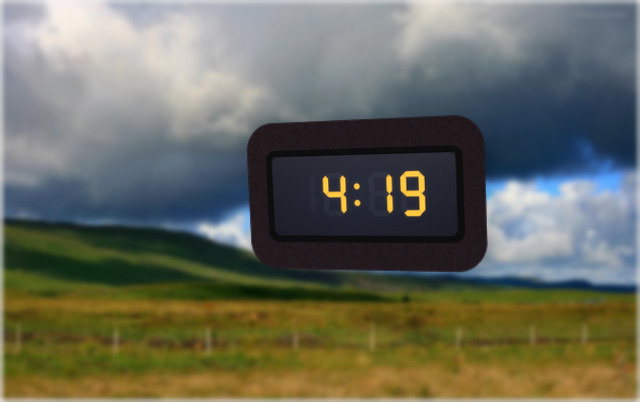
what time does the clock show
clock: 4:19
